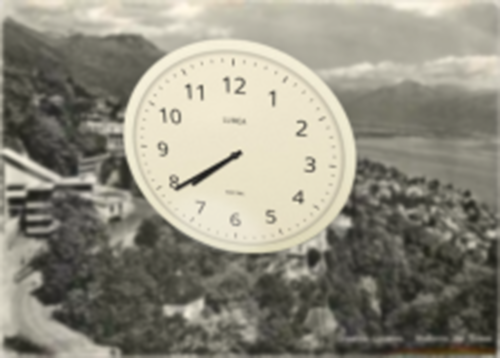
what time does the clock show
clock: 7:39
